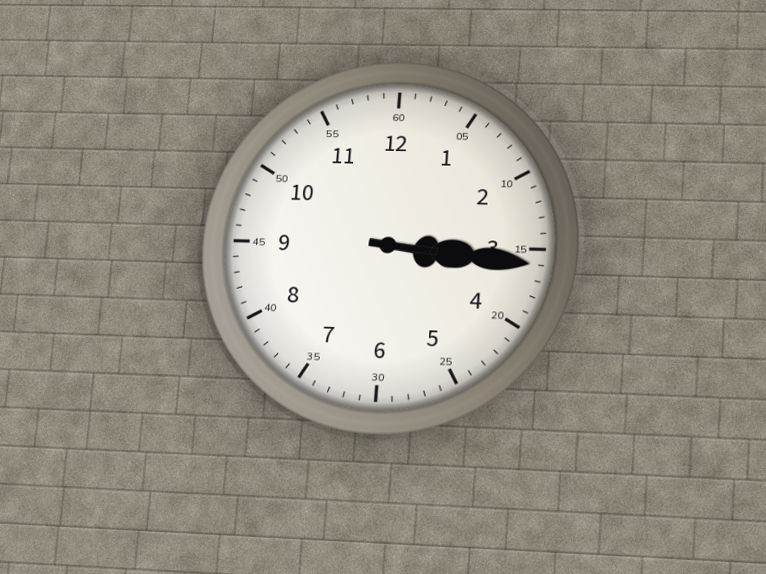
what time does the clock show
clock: 3:16
